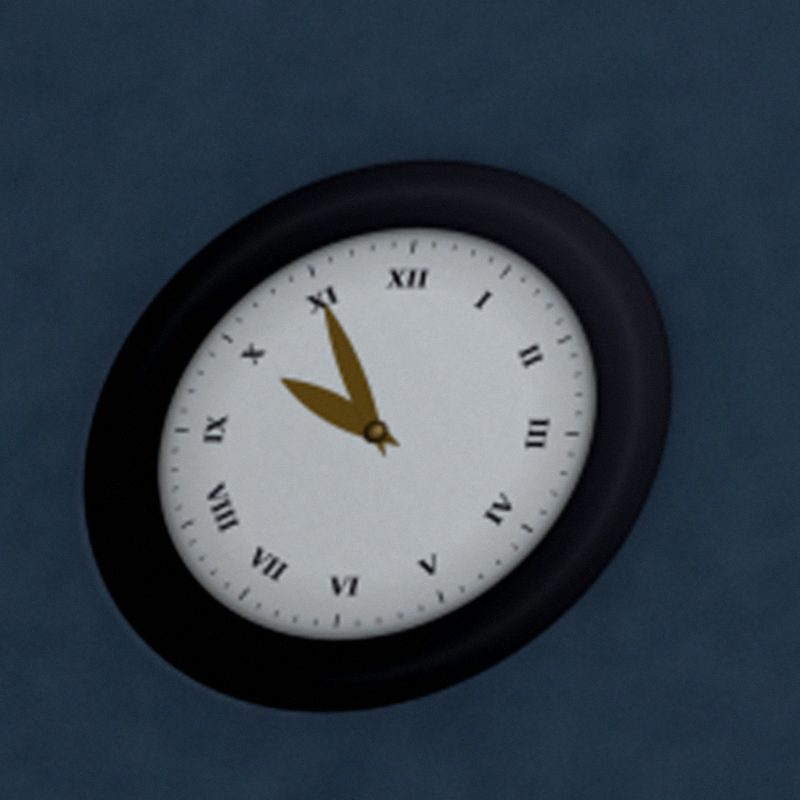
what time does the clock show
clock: 9:55
